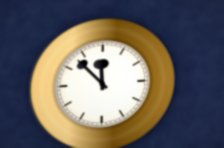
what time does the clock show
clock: 11:53
